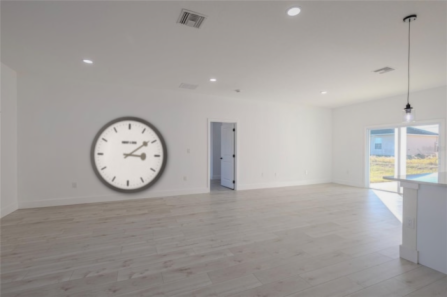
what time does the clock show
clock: 3:09
